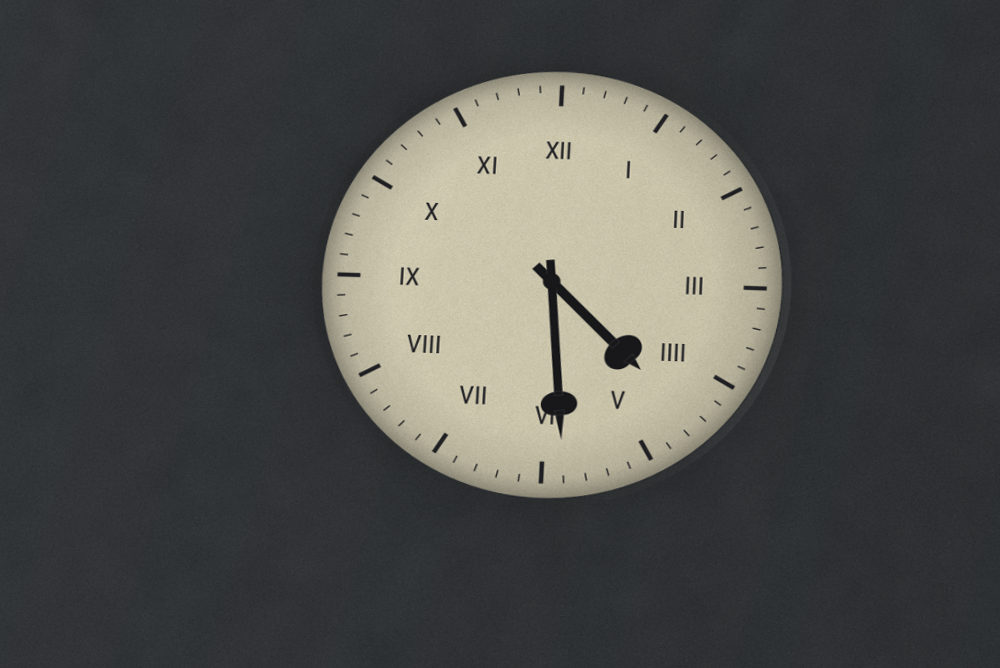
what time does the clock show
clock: 4:29
